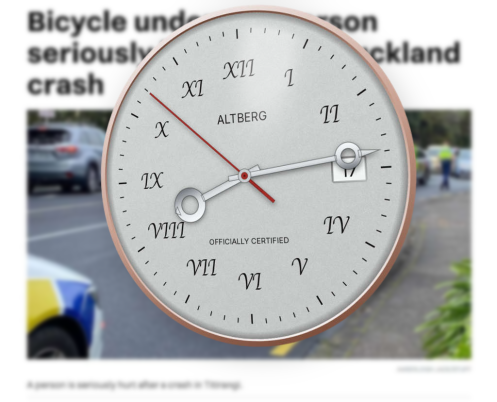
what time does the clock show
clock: 8:13:52
